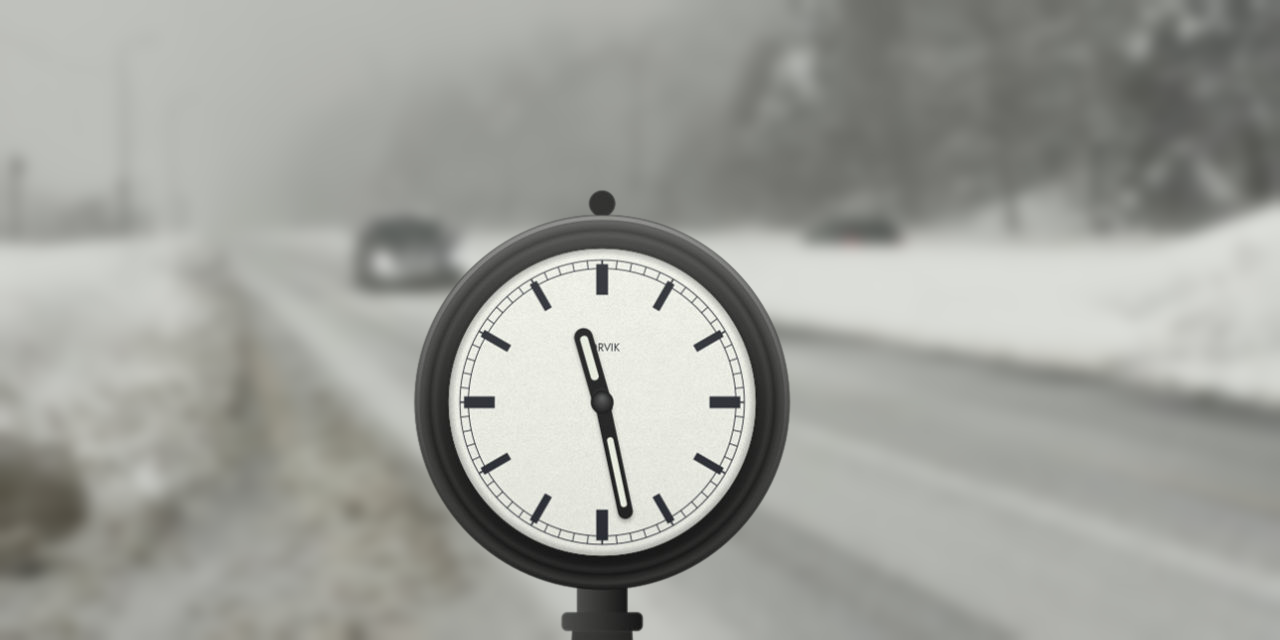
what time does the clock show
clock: 11:28
